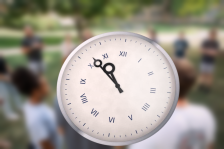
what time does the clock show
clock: 10:52
